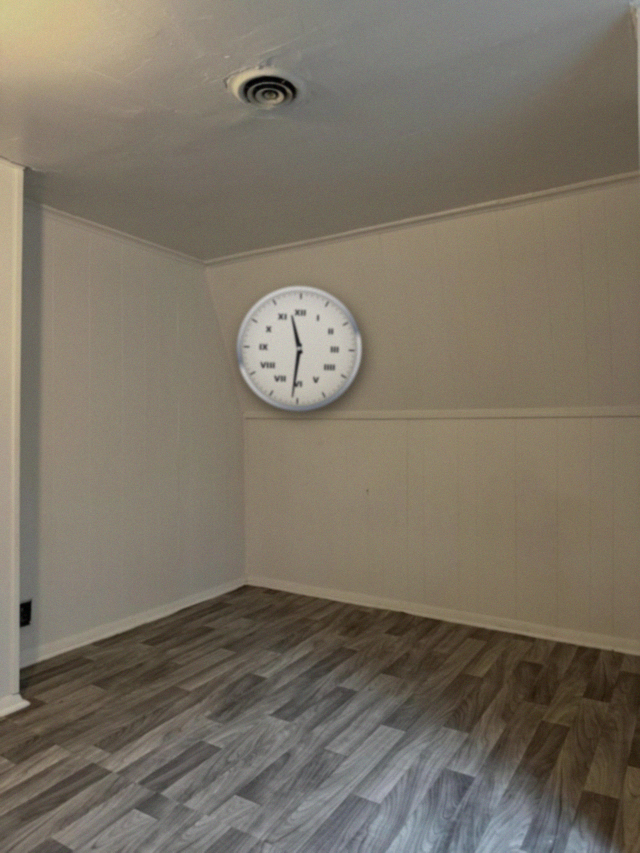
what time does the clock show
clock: 11:31
